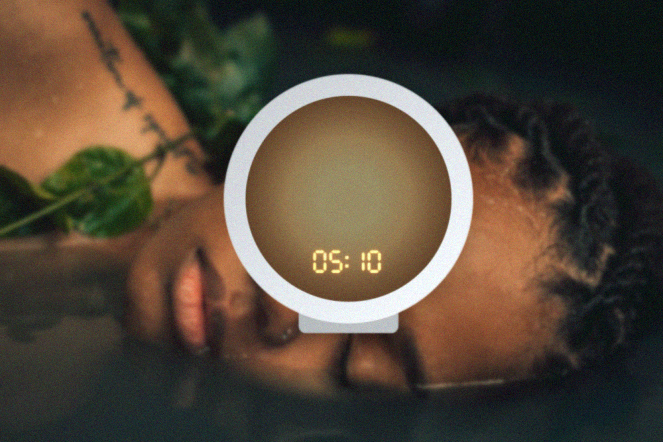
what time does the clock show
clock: 5:10
